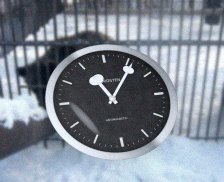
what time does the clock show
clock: 11:06
